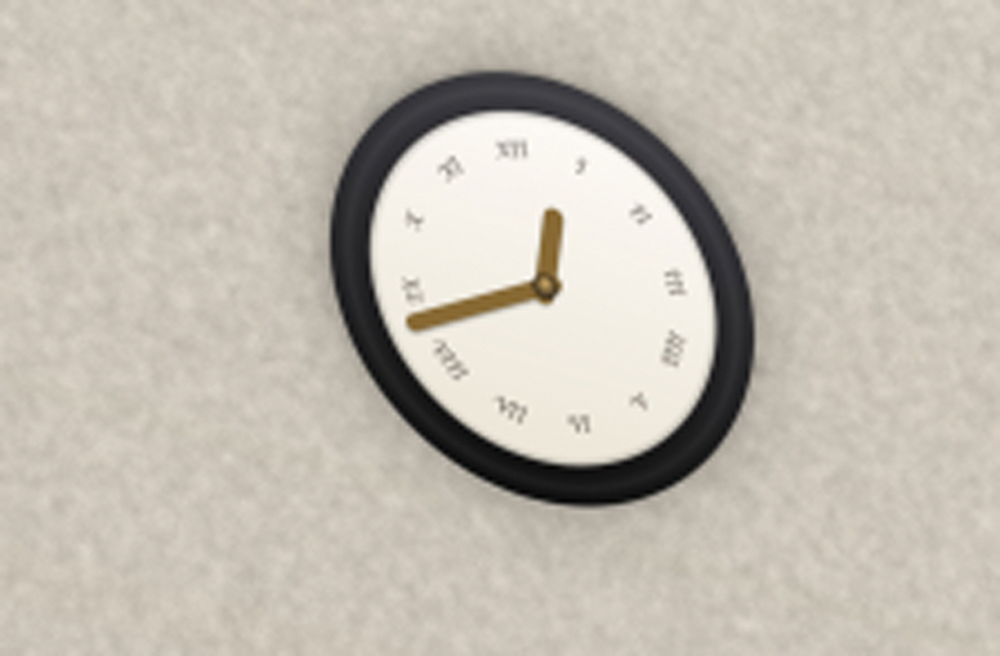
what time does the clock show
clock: 12:43
